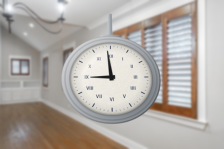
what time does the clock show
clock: 8:59
